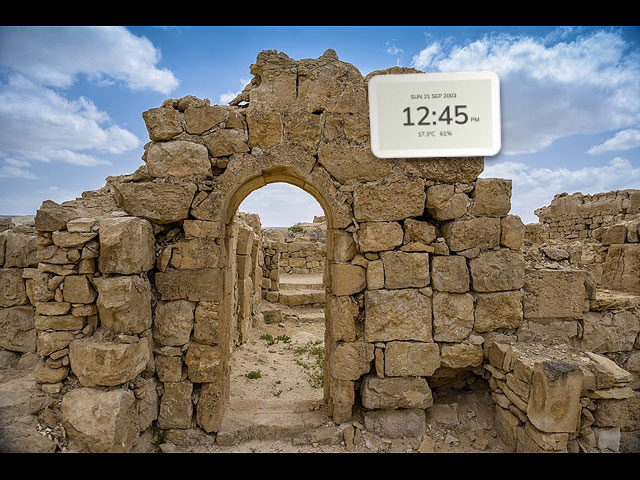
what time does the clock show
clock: 12:45
